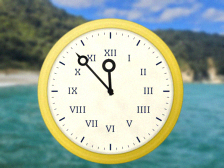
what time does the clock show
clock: 11:53
